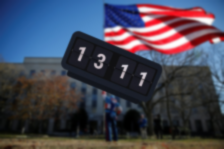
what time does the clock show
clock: 13:11
